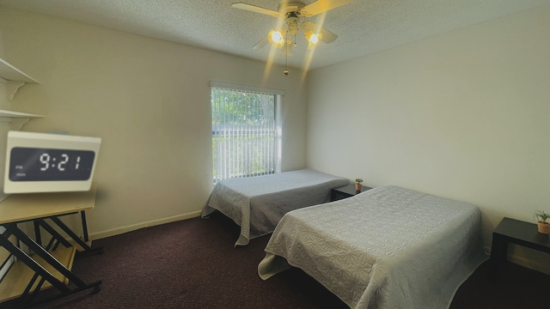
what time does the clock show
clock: 9:21
